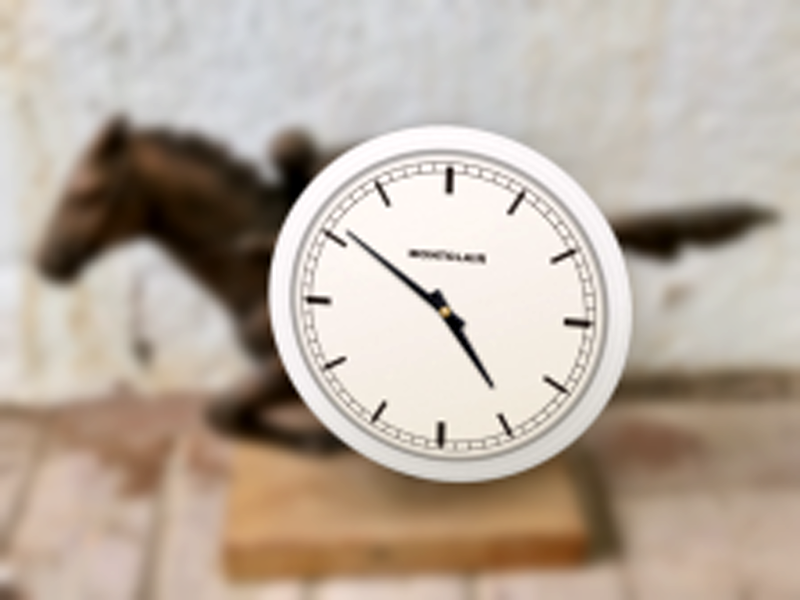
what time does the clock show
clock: 4:51
